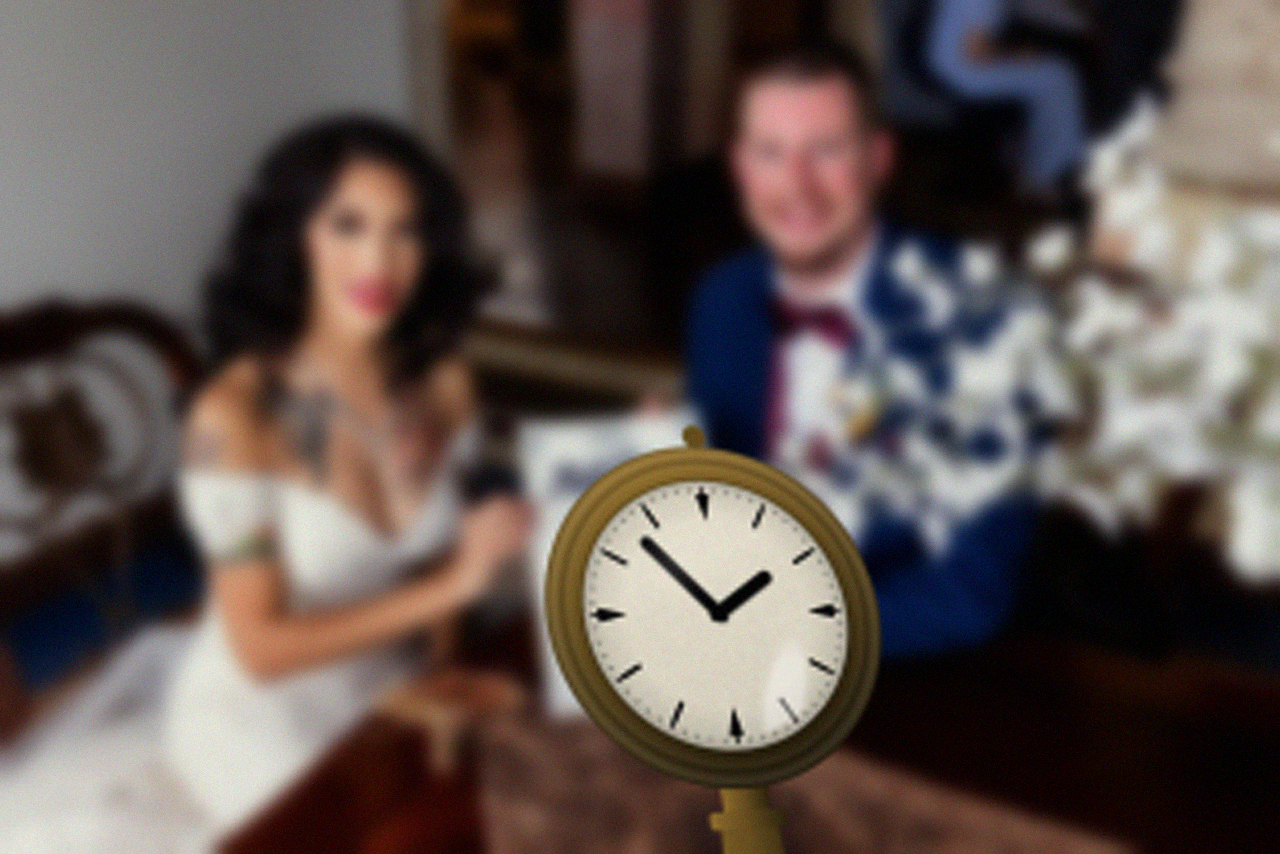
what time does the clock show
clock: 1:53
